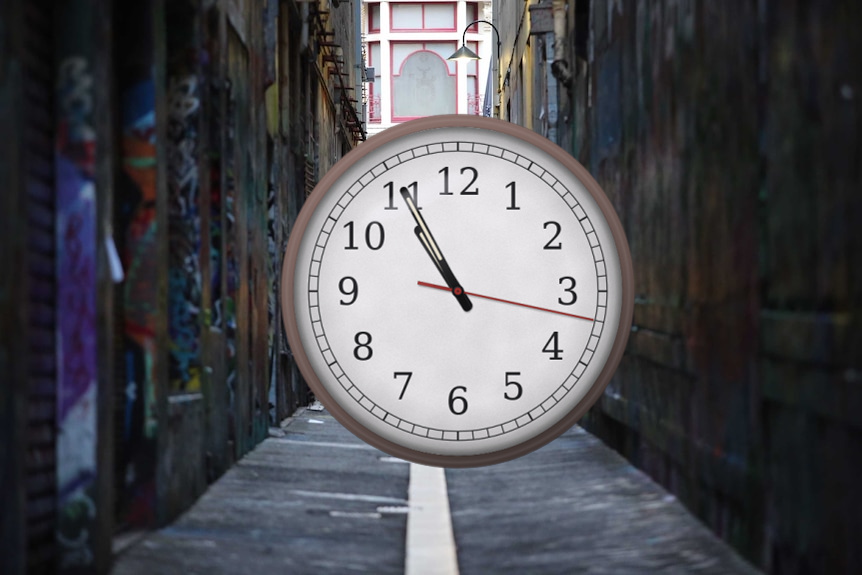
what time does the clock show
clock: 10:55:17
